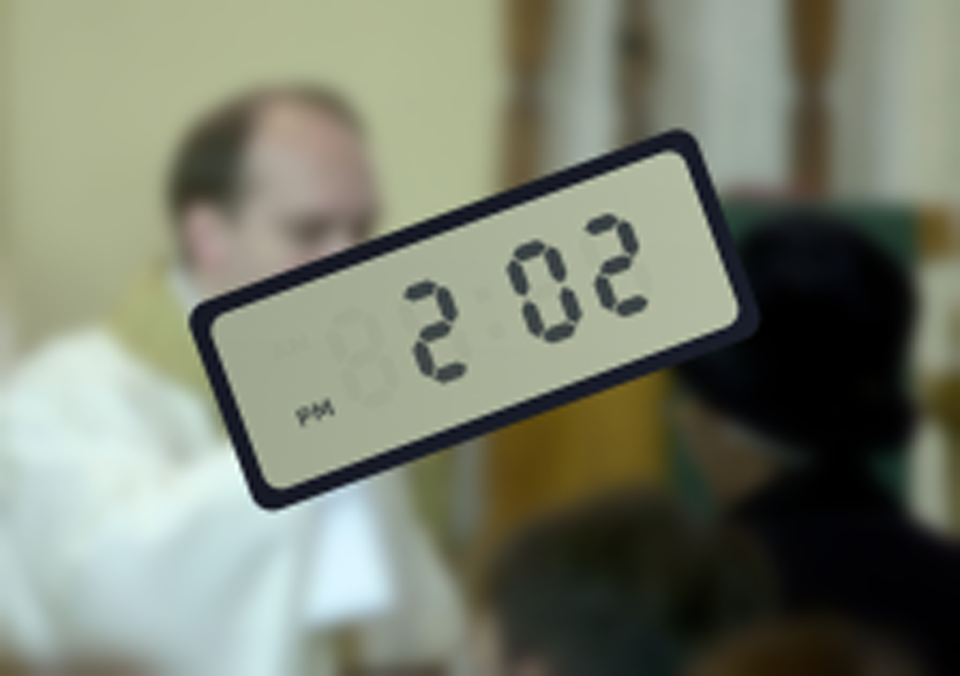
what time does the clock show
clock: 2:02
